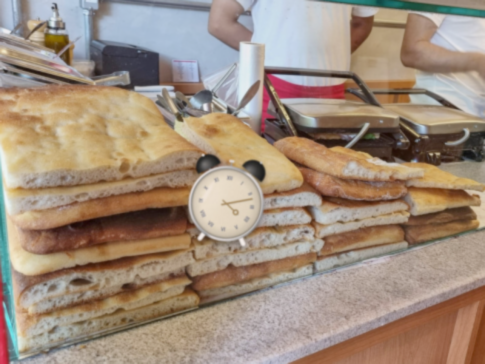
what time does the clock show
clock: 4:12
